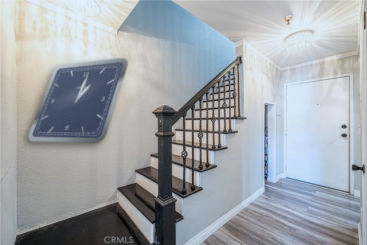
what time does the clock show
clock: 1:01
